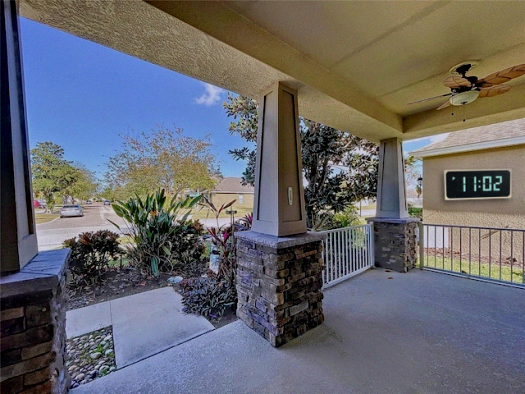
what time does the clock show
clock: 11:02
